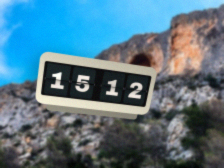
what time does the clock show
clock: 15:12
